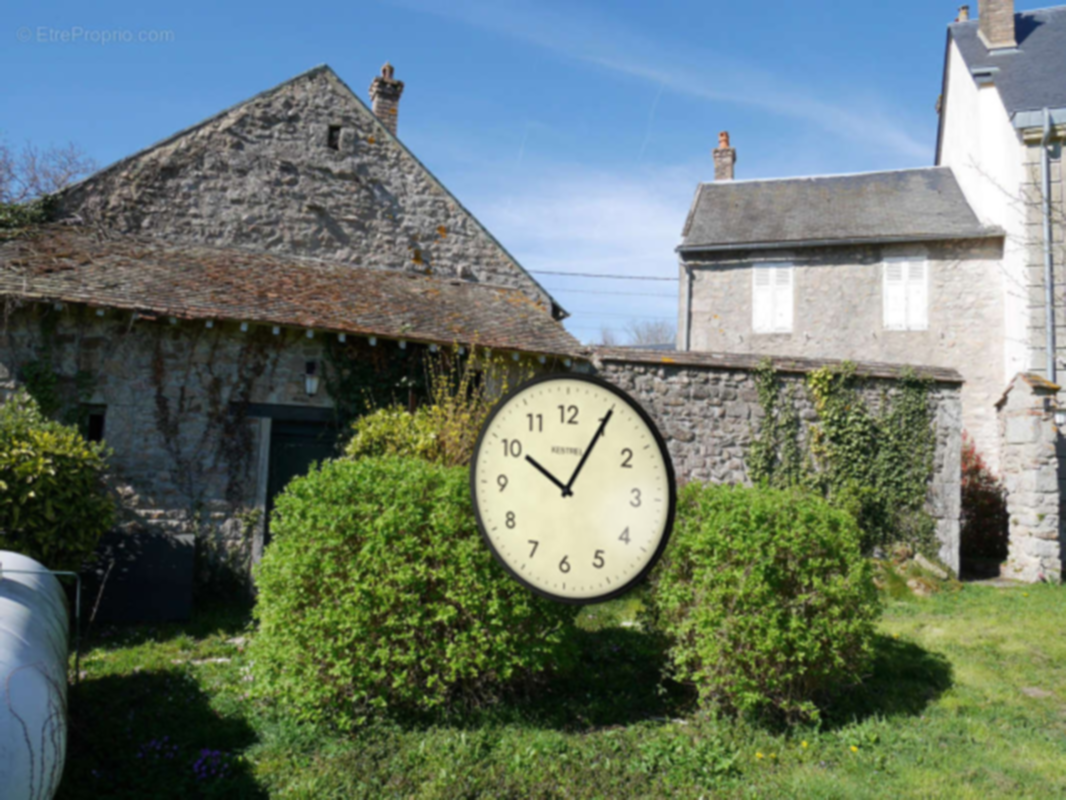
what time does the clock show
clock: 10:05
